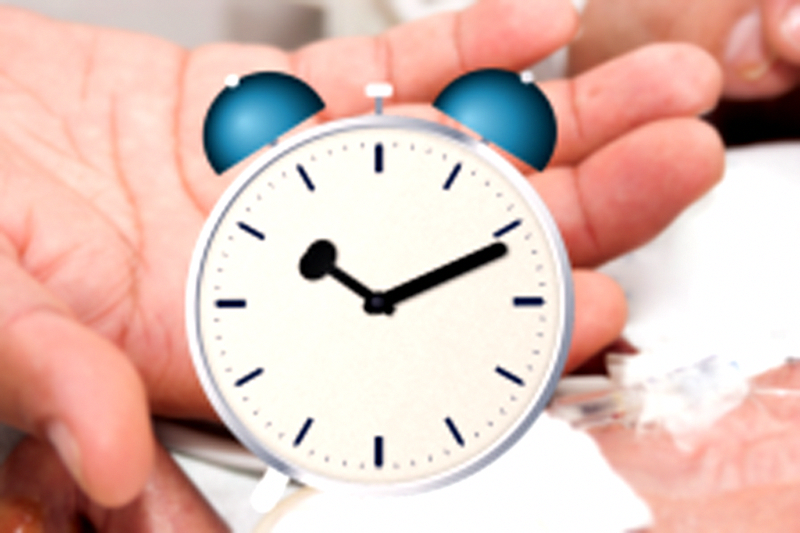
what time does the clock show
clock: 10:11
